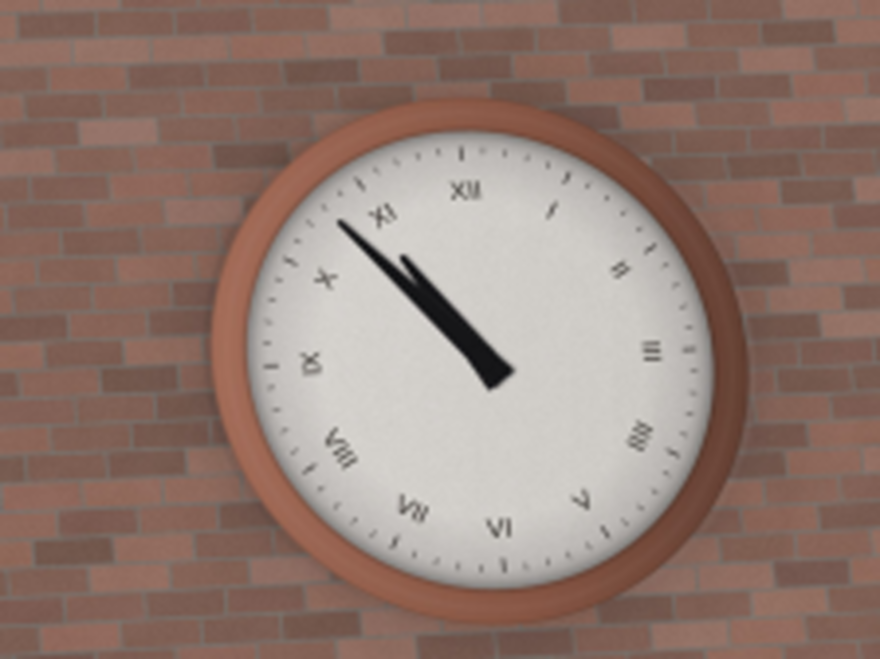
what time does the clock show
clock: 10:53
